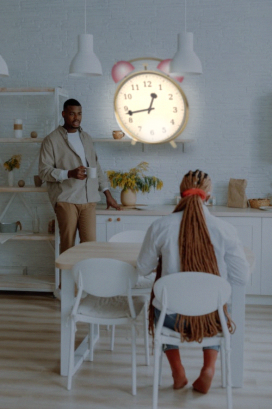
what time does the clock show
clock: 12:43
